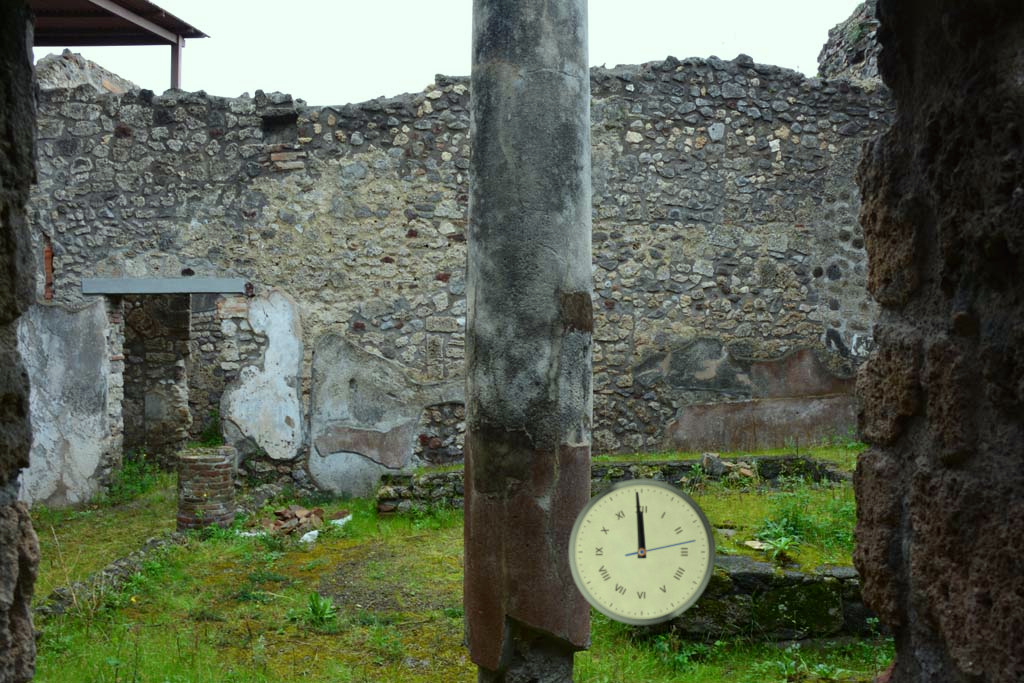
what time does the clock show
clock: 11:59:13
